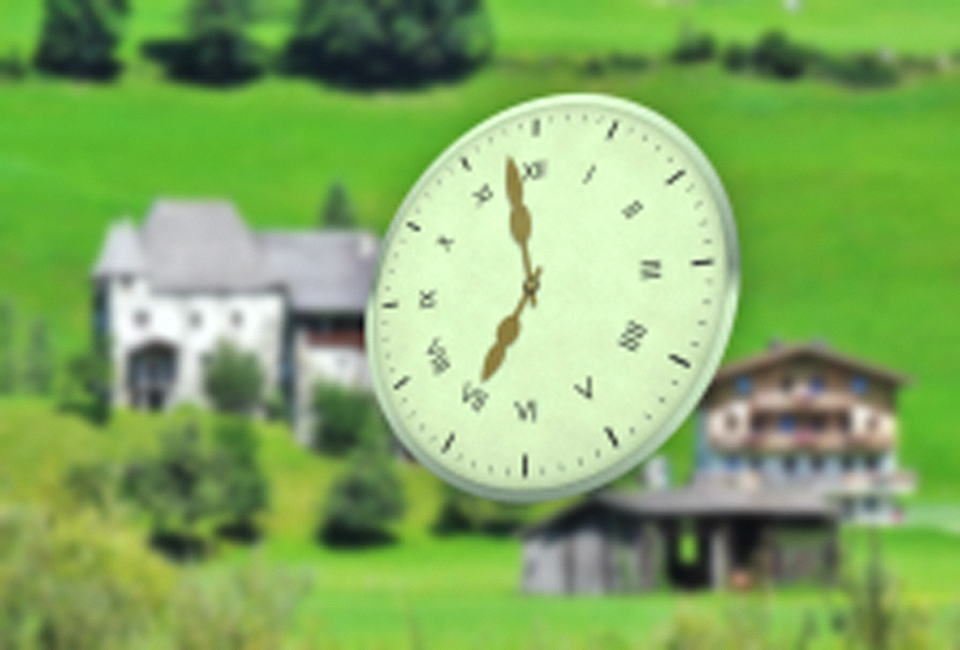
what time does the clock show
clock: 6:58
